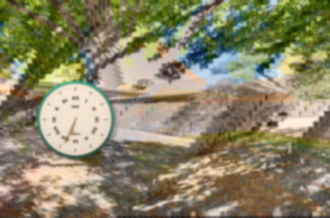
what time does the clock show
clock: 6:34
